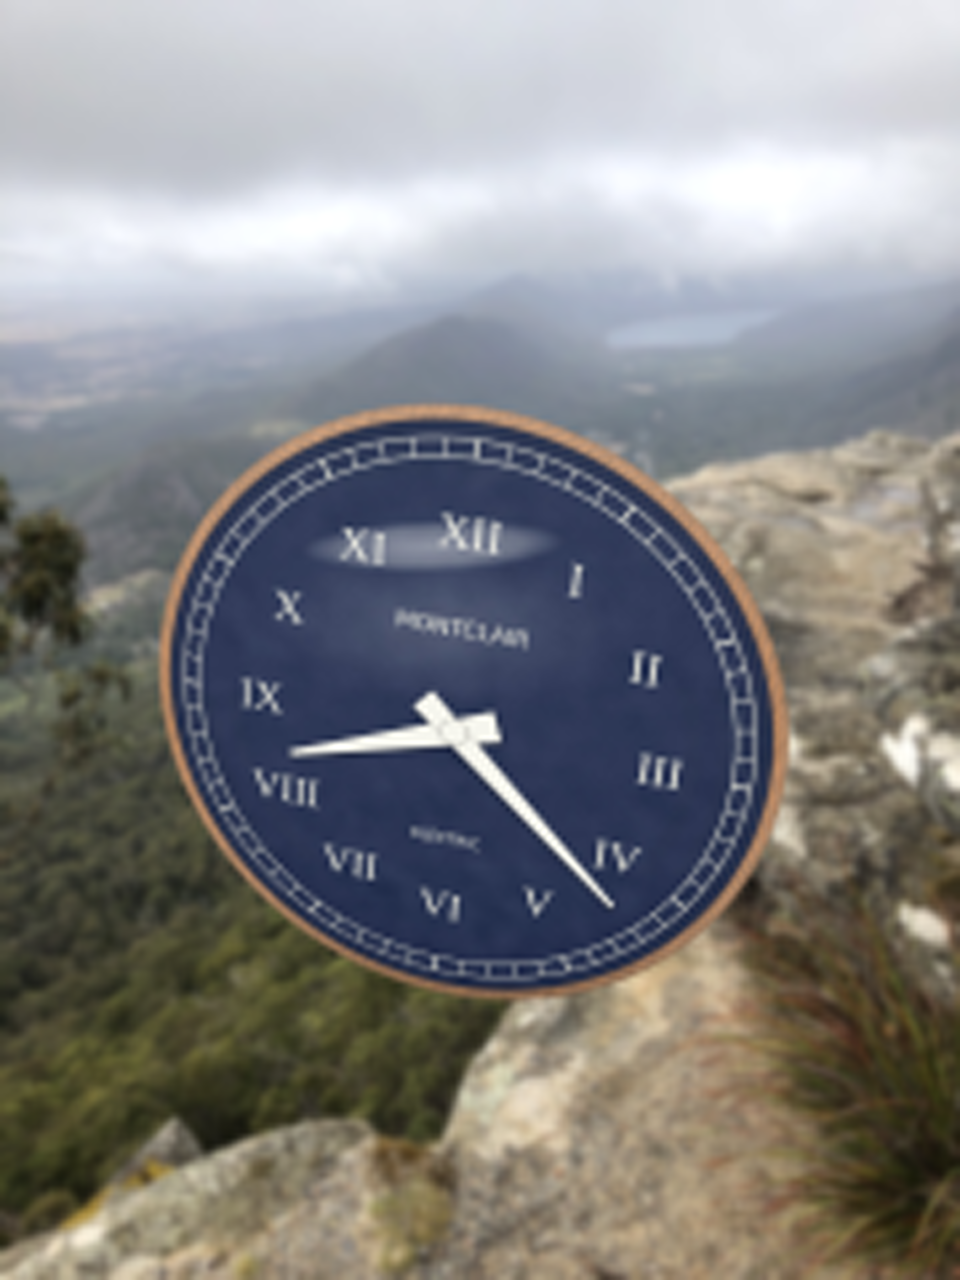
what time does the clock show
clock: 8:22
